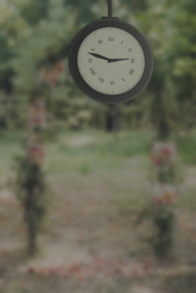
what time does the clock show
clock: 2:48
